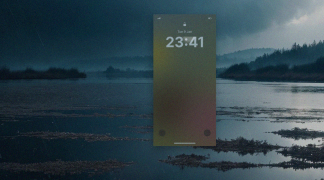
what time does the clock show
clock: 23:41
